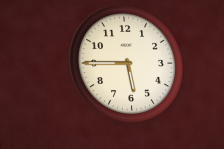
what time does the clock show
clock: 5:45
